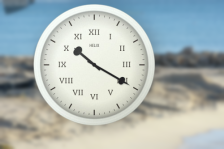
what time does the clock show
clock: 10:20
